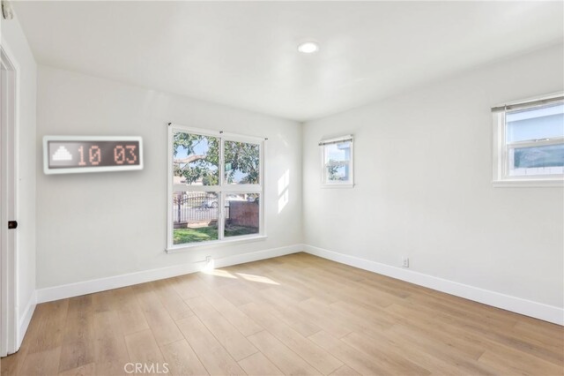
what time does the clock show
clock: 10:03
